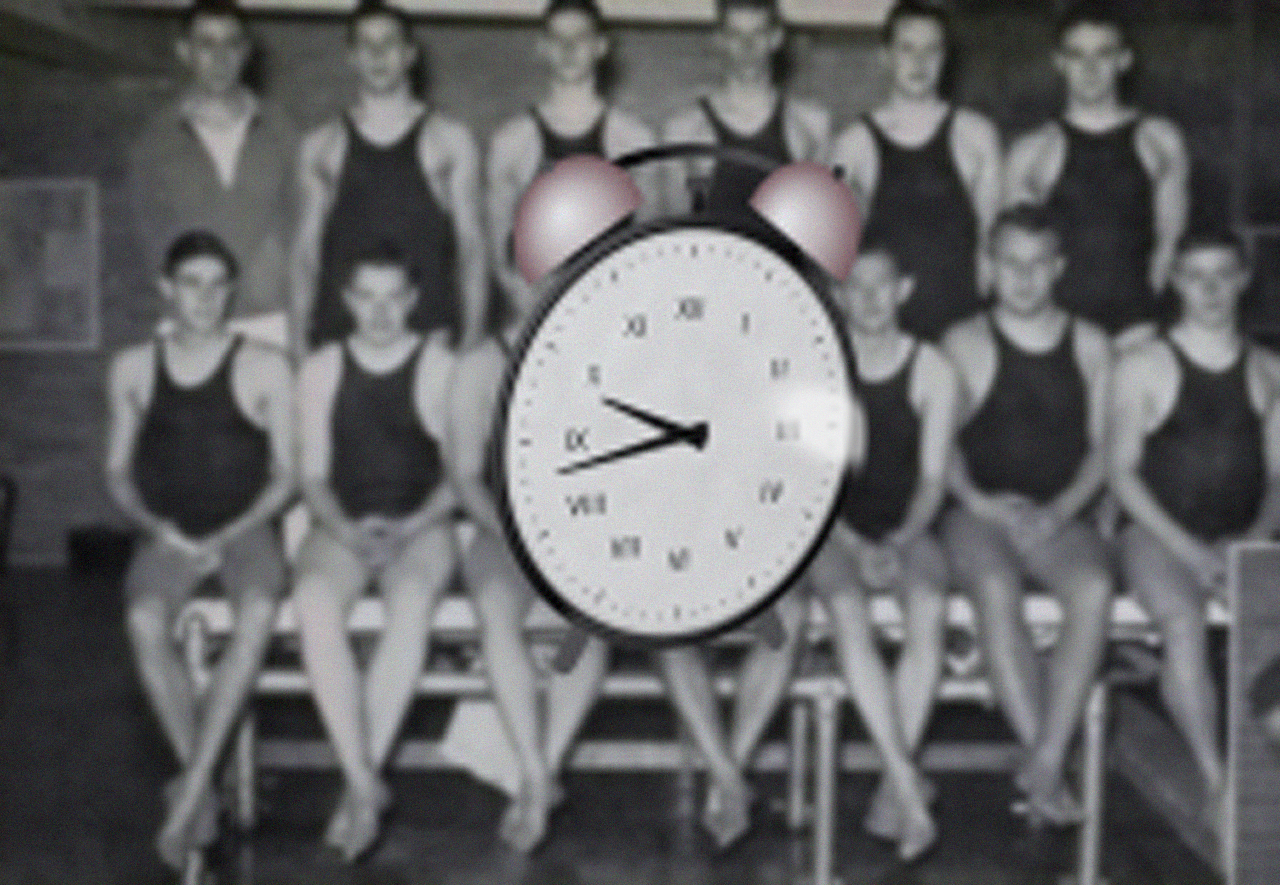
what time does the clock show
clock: 9:43
